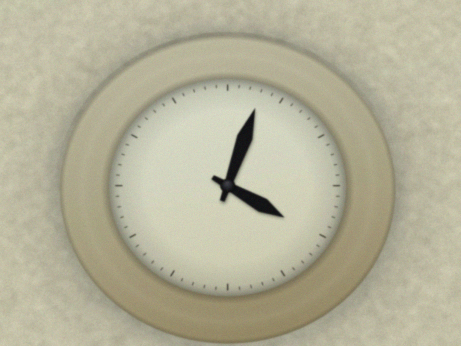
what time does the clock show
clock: 4:03
